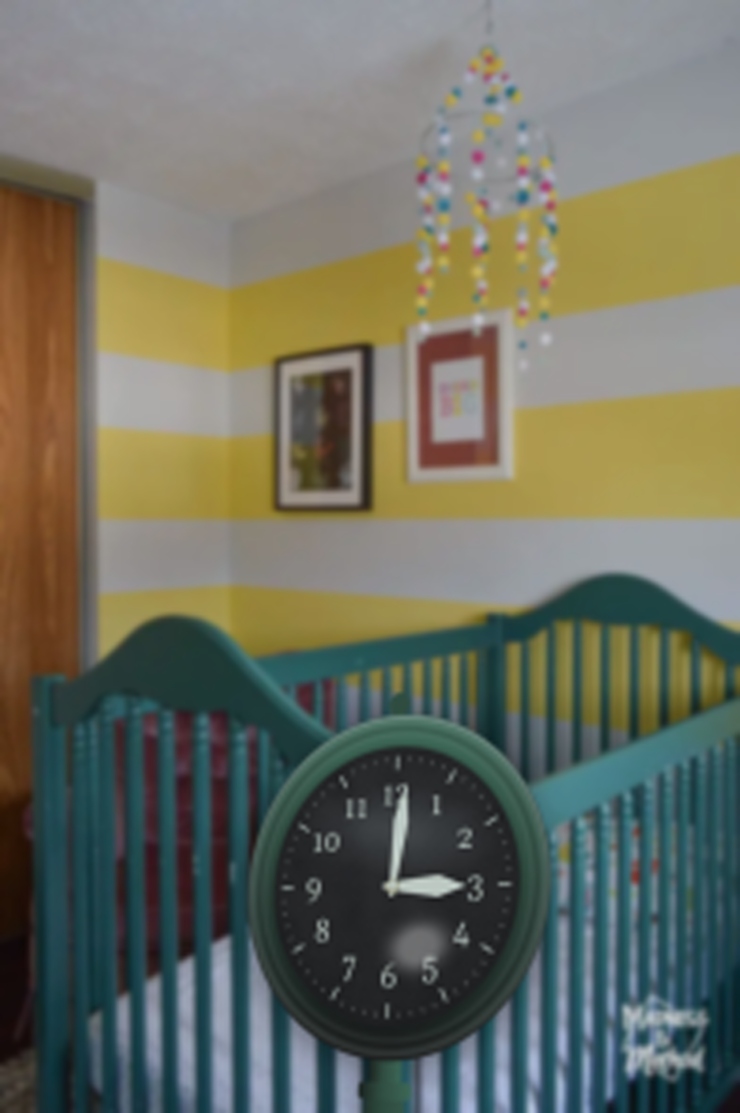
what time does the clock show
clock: 3:01
